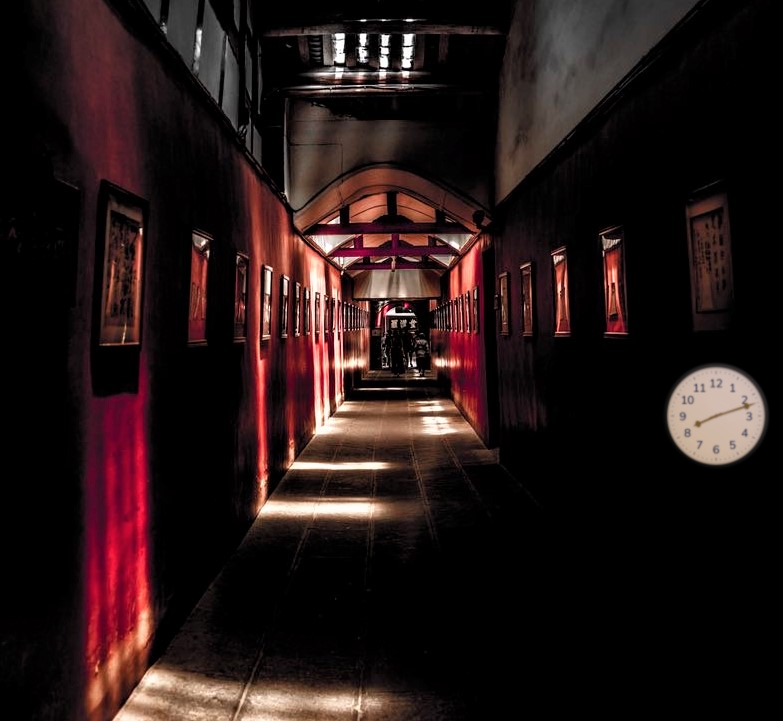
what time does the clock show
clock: 8:12
